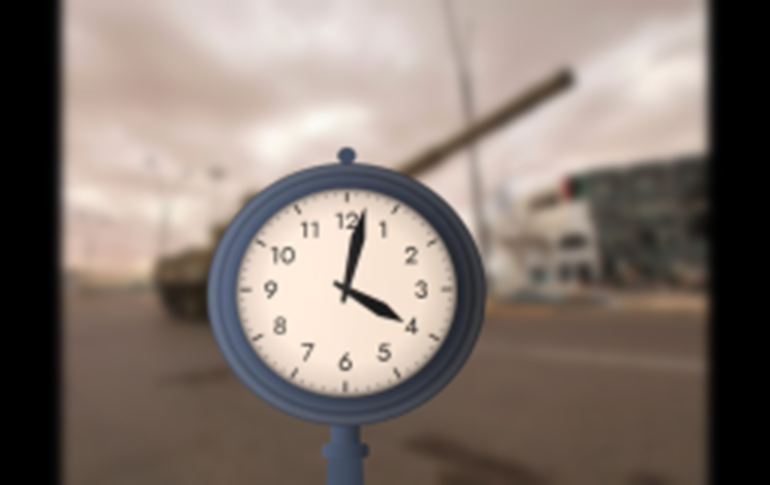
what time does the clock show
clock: 4:02
